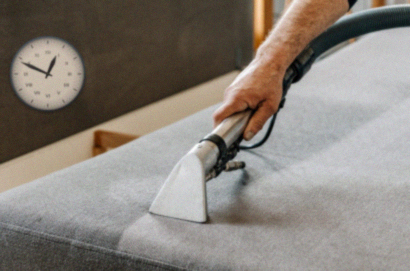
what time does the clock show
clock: 12:49
